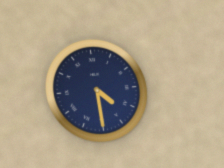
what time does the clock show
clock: 4:30
